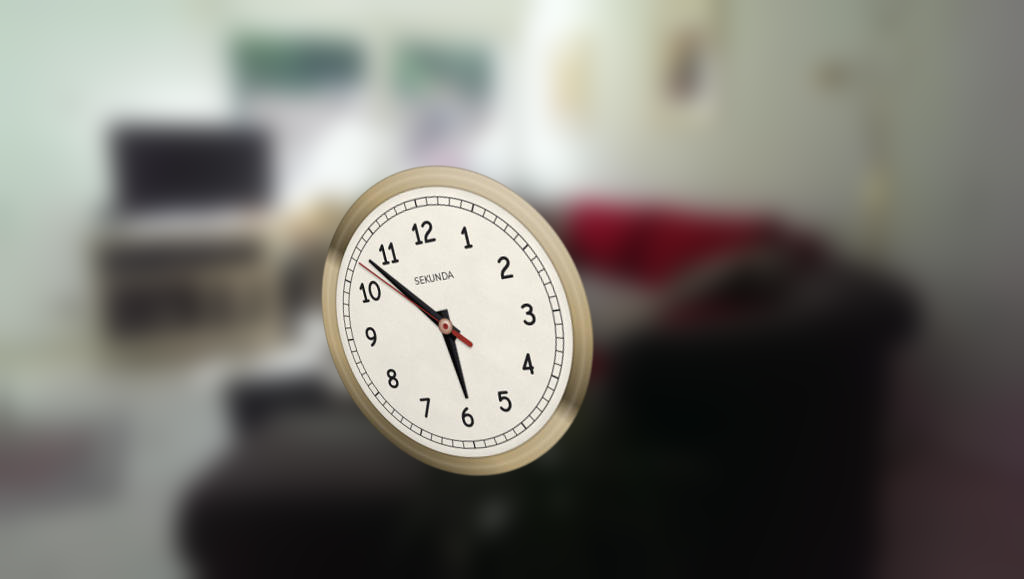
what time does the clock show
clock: 5:52:52
